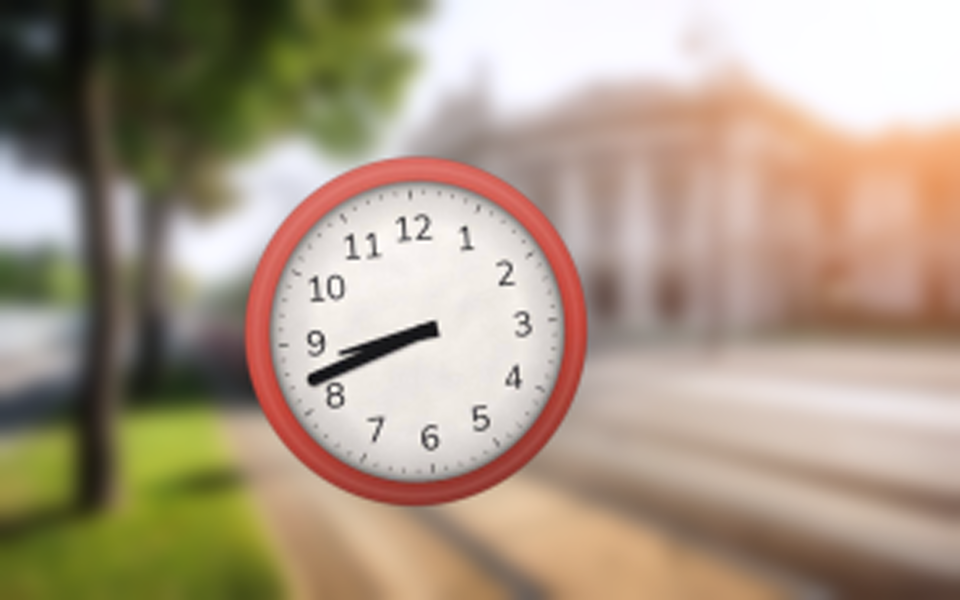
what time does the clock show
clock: 8:42
